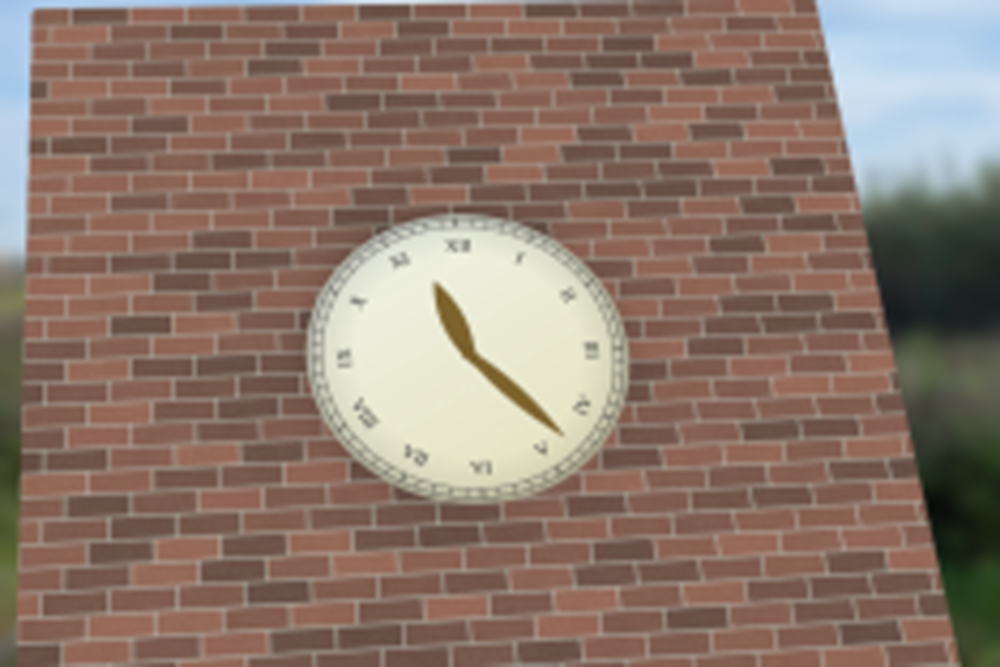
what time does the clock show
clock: 11:23
